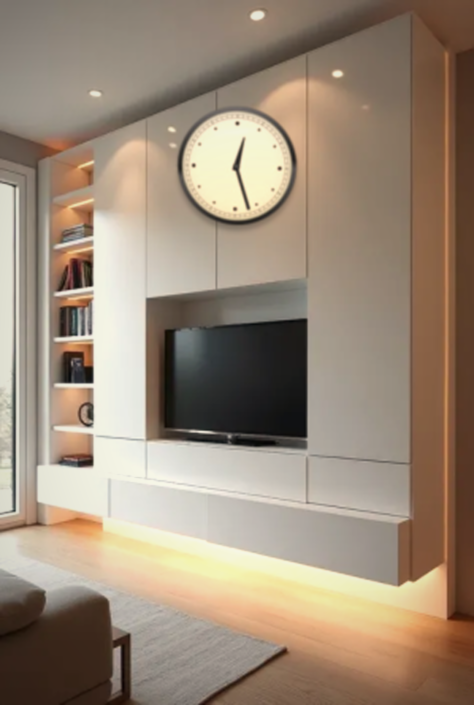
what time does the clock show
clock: 12:27
